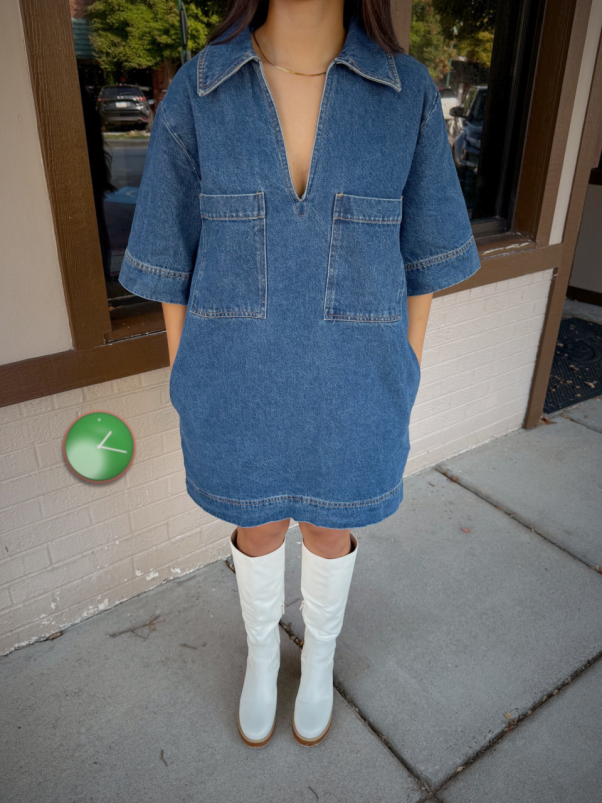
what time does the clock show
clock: 1:17
